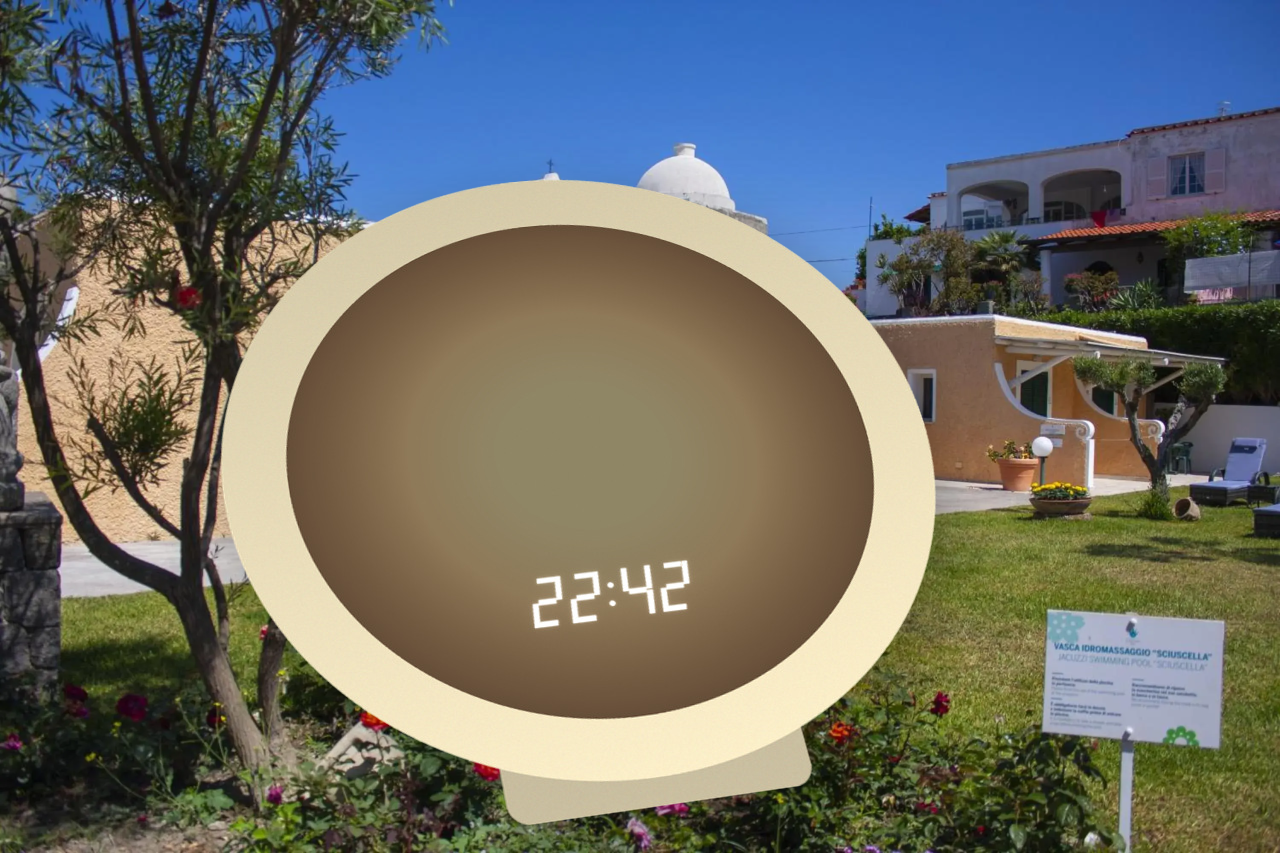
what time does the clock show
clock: 22:42
